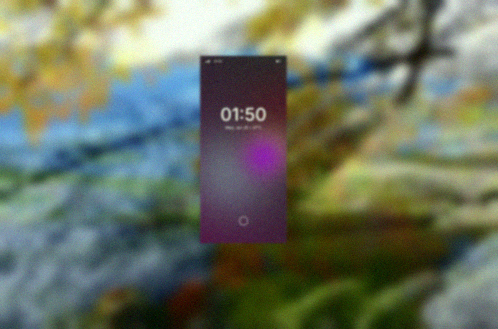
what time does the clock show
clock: 1:50
